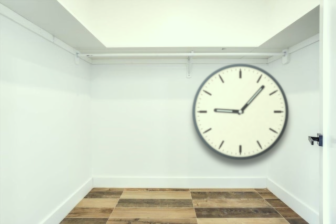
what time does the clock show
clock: 9:07
